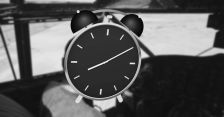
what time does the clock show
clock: 8:10
